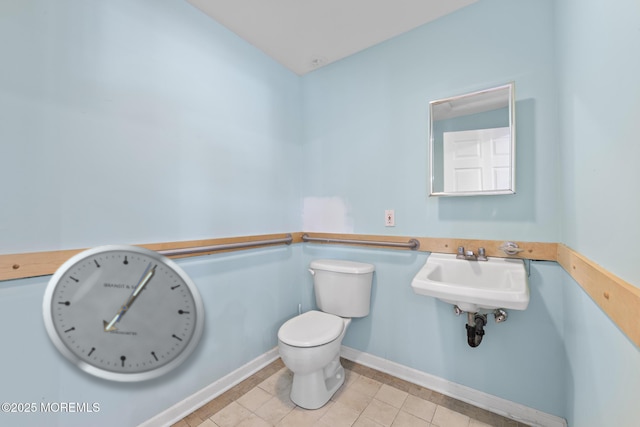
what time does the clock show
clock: 7:05:04
